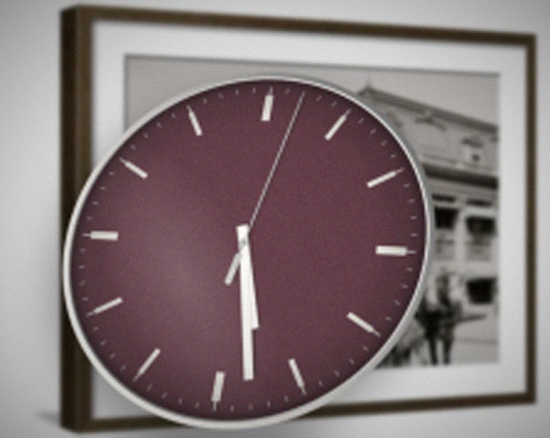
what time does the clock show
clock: 5:28:02
